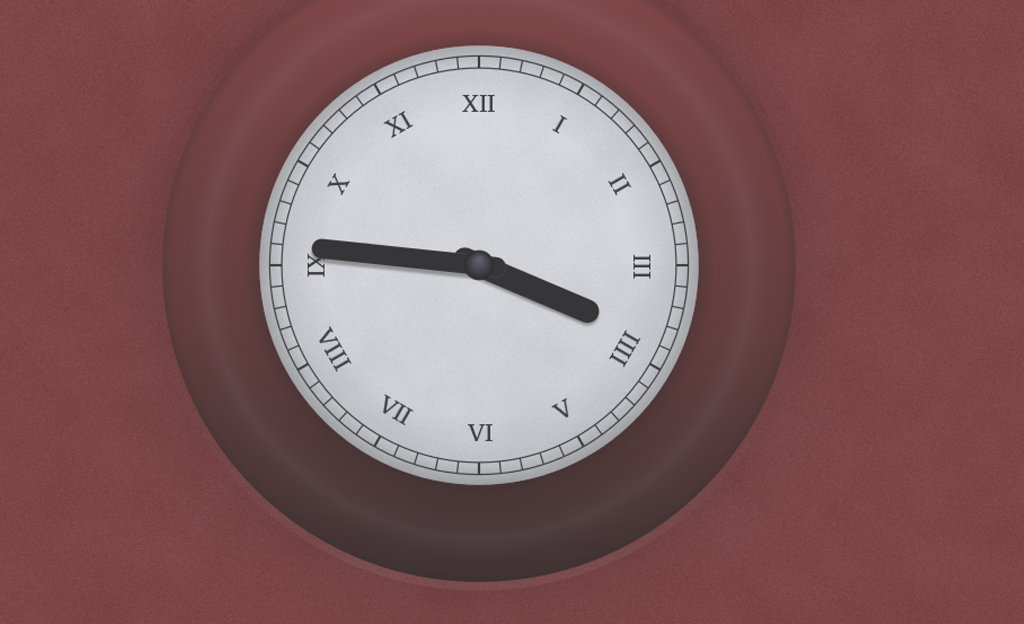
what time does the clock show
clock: 3:46
